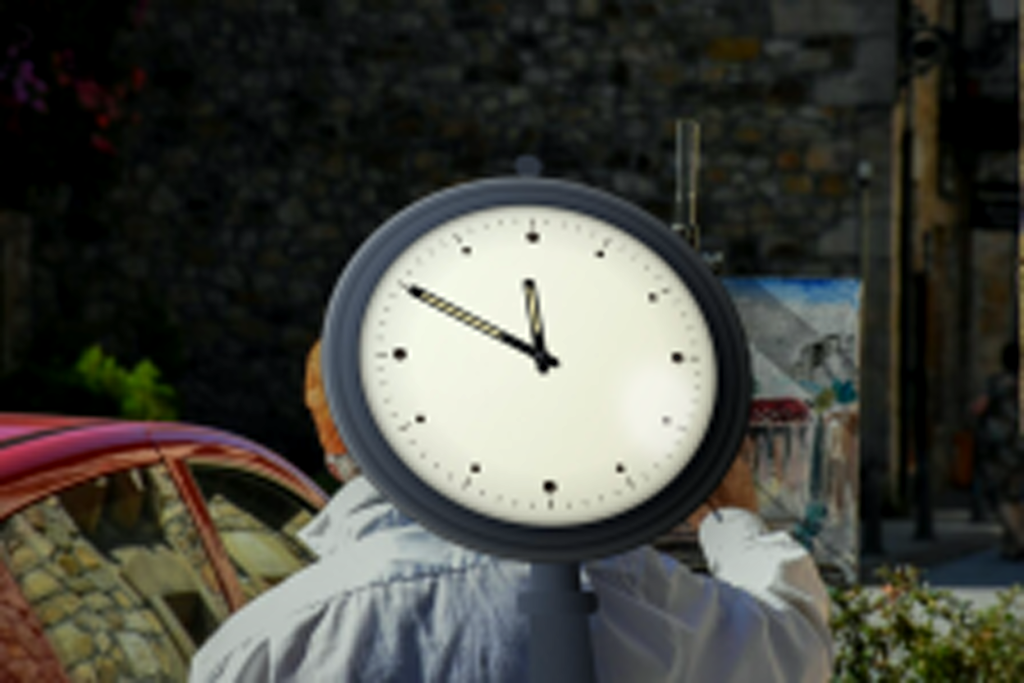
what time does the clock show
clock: 11:50
